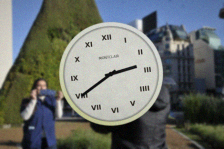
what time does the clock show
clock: 2:40
